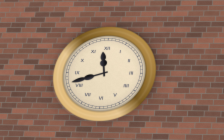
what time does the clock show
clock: 11:42
